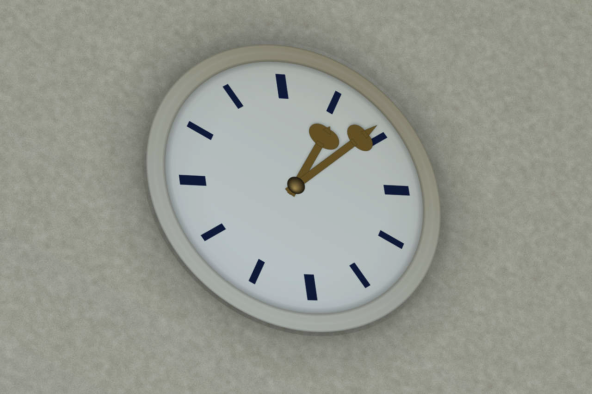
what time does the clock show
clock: 1:09
